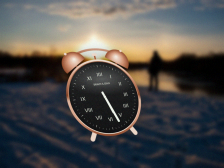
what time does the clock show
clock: 5:27
